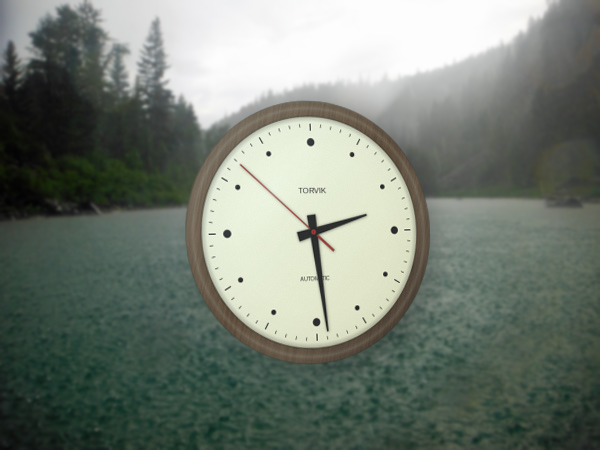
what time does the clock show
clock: 2:28:52
